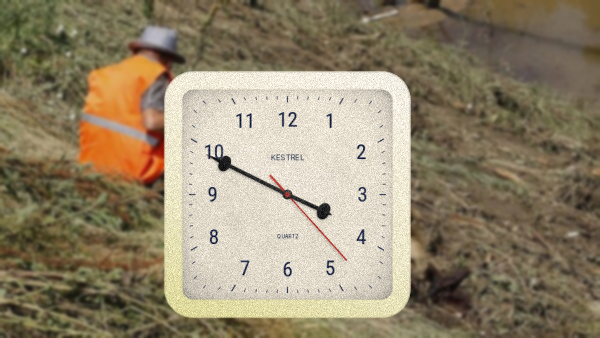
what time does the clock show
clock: 3:49:23
